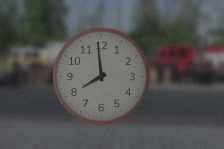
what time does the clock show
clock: 7:59
